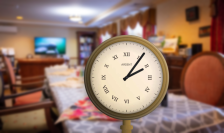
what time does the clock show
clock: 2:06
